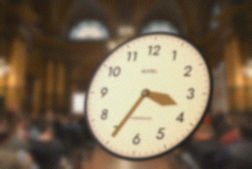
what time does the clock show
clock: 3:35
